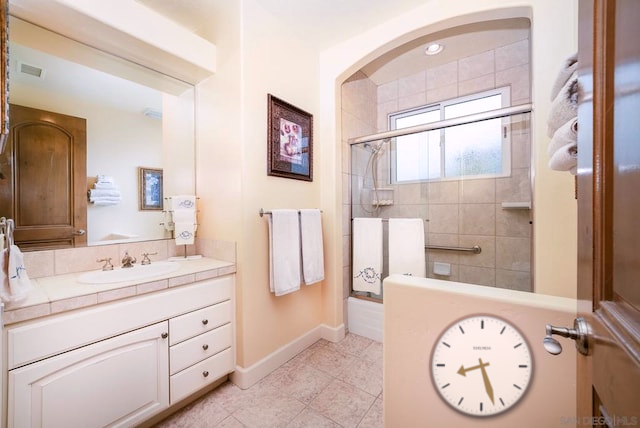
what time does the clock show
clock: 8:27
